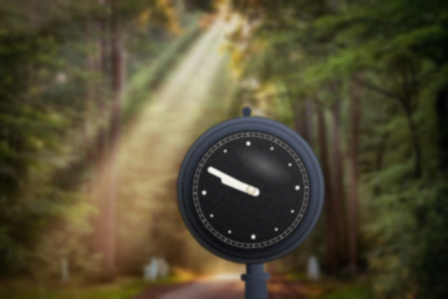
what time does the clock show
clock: 9:50
